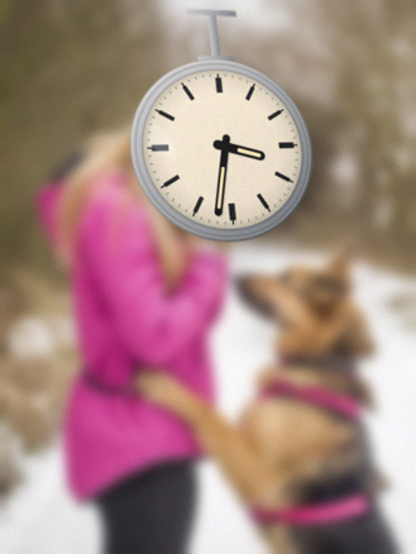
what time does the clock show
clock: 3:32
